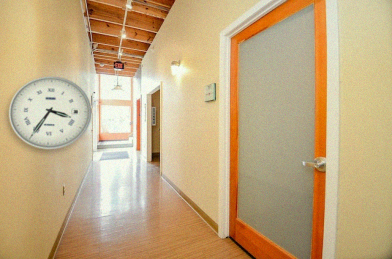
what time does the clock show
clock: 3:35
